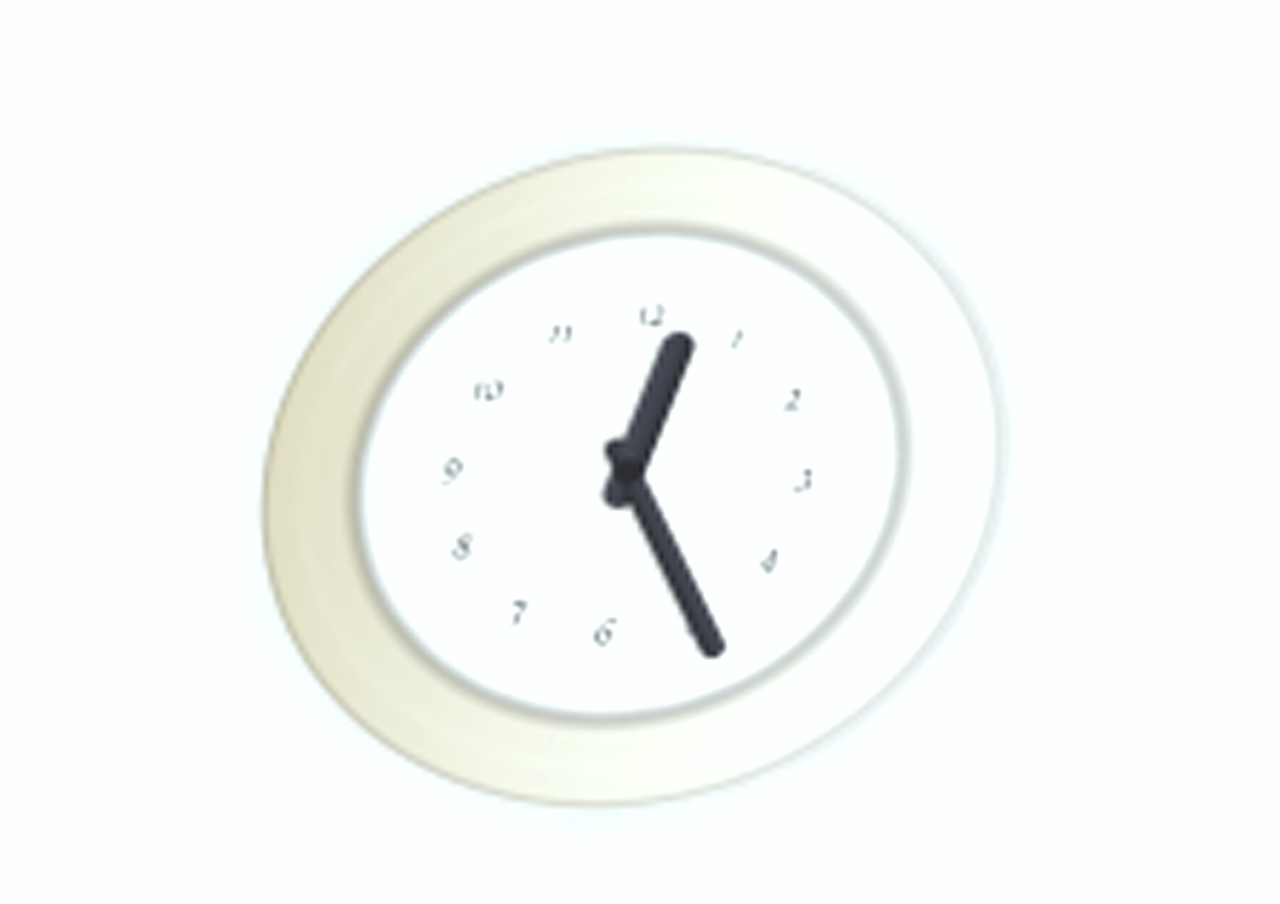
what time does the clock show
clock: 12:25
